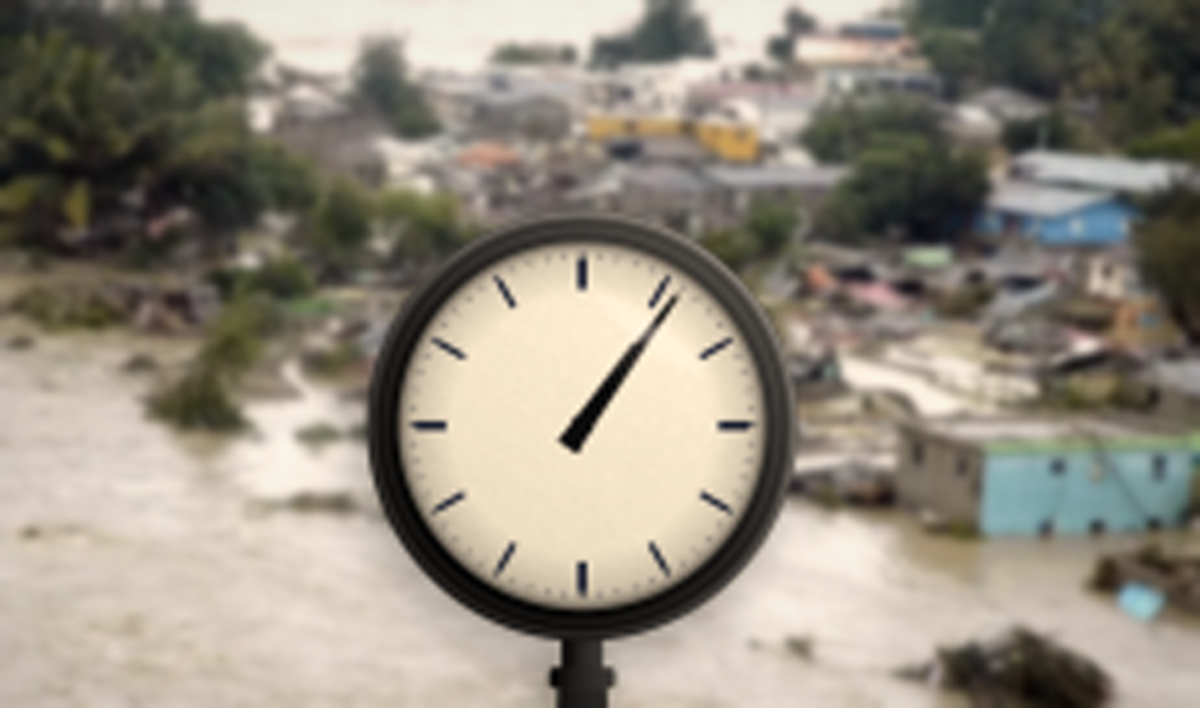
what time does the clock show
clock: 1:06
